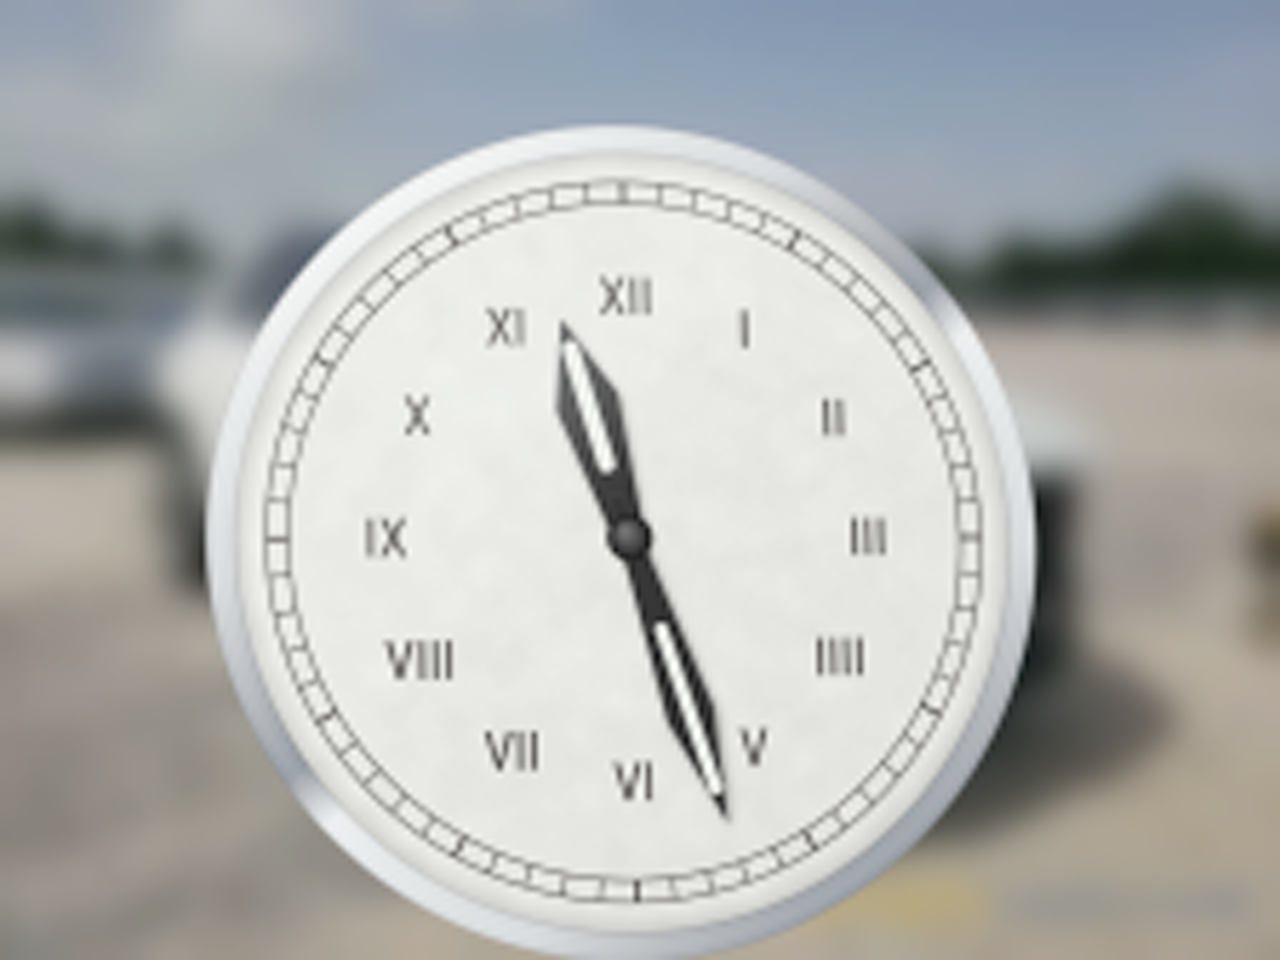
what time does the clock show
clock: 11:27
